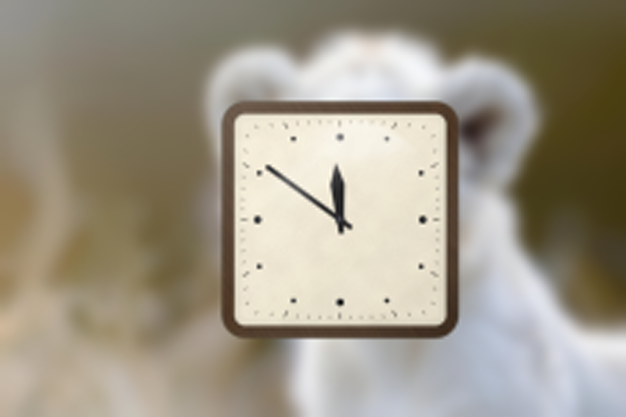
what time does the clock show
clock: 11:51
